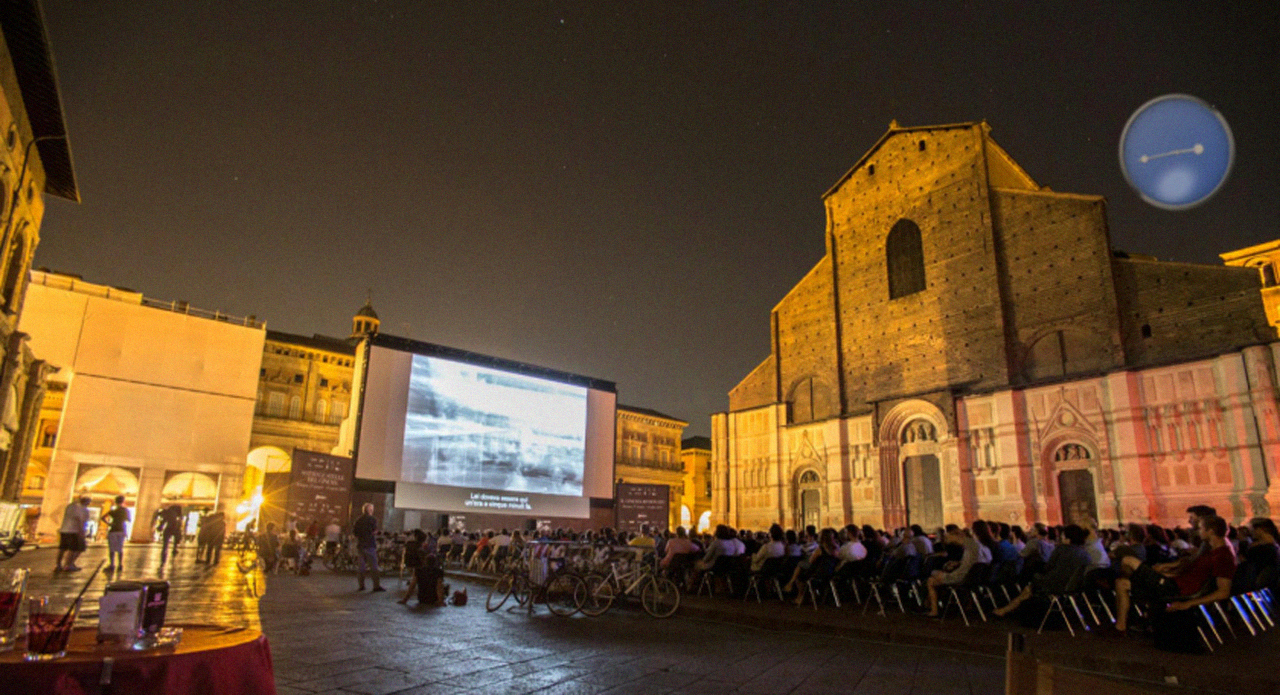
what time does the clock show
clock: 2:43
